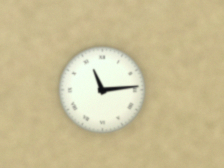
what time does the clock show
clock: 11:14
